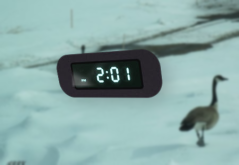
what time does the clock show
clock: 2:01
